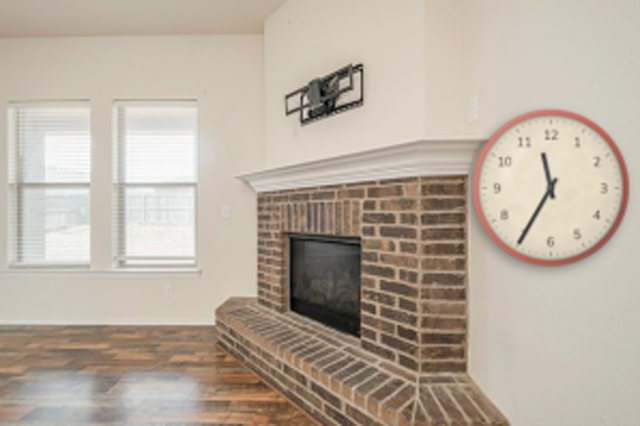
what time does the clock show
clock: 11:35
